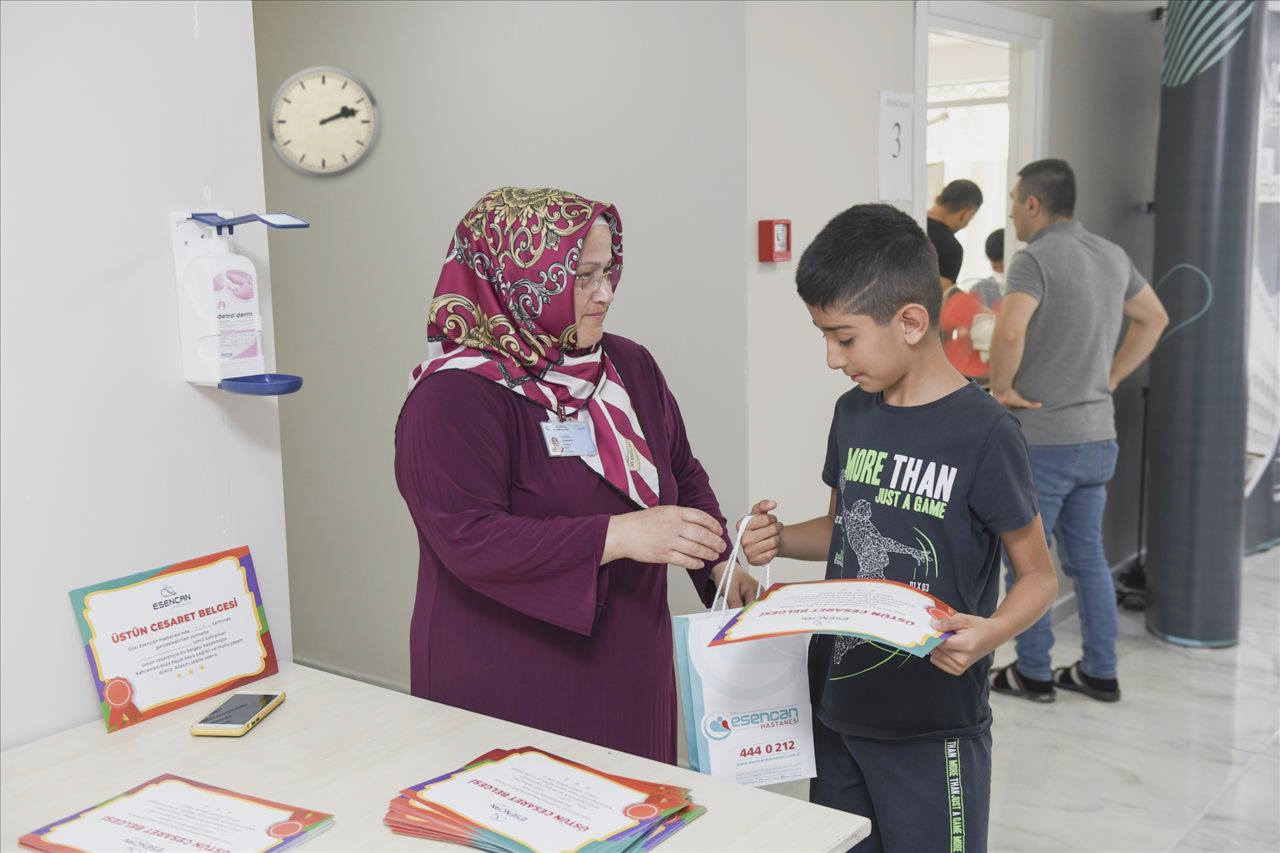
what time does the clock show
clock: 2:12
